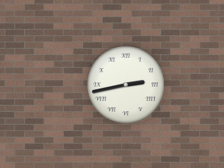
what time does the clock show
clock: 2:43
